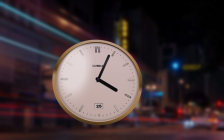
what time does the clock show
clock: 4:04
